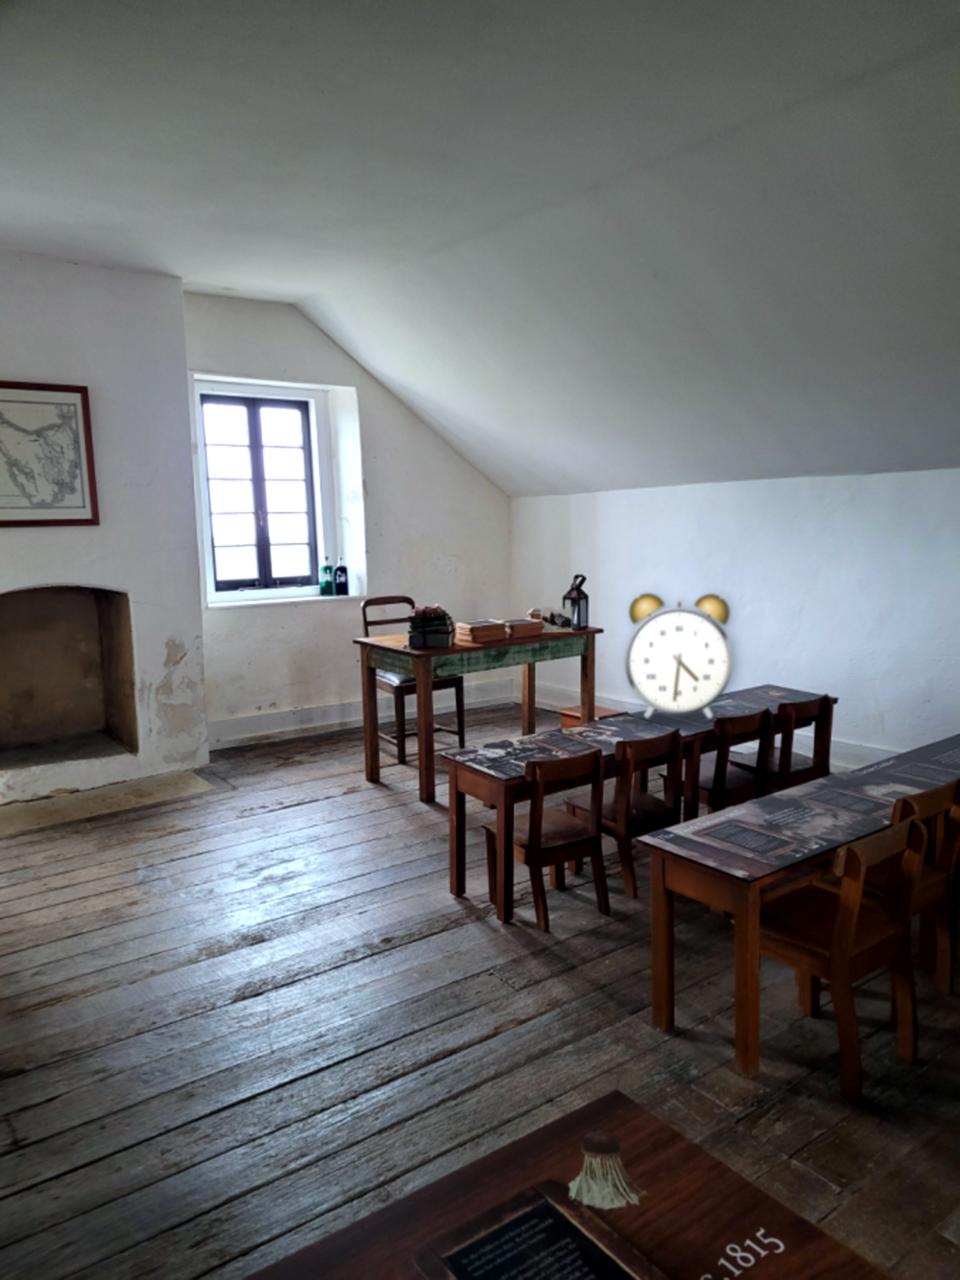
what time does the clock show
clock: 4:31
